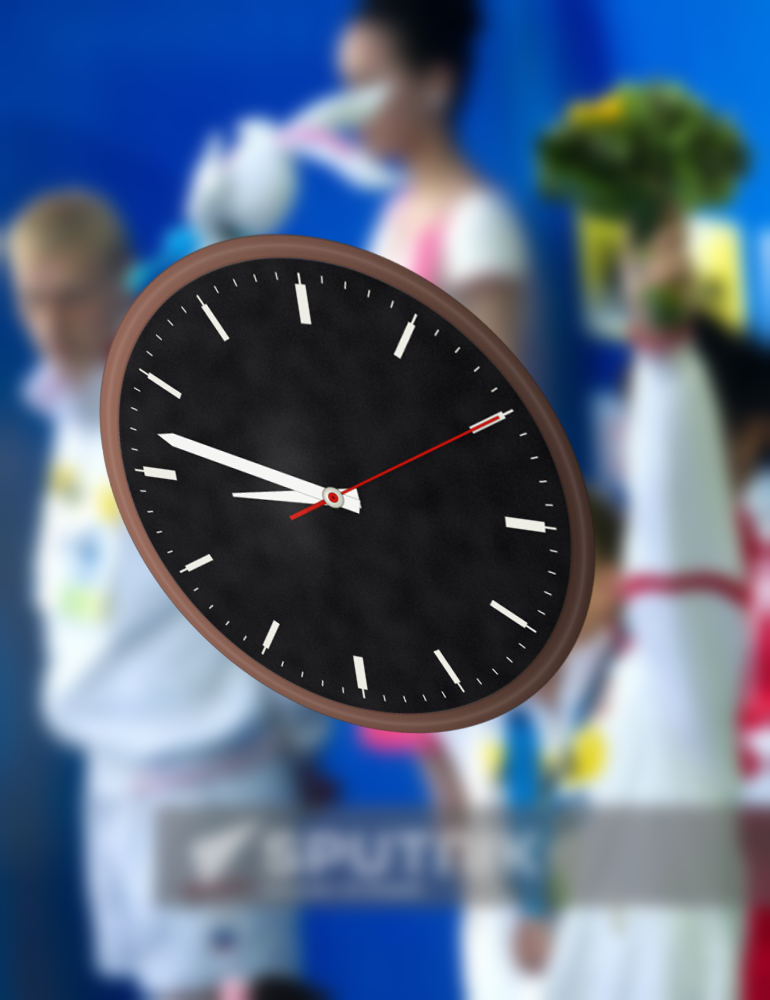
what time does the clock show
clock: 8:47:10
